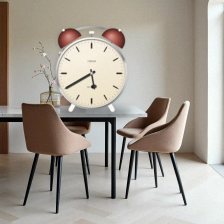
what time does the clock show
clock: 5:40
